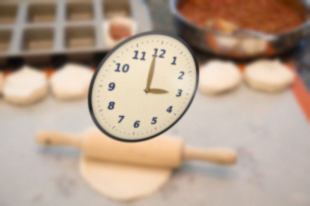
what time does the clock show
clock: 2:59
